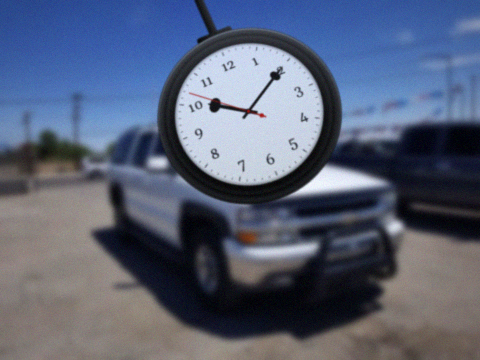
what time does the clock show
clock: 10:09:52
